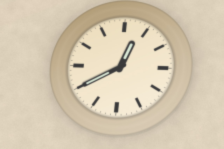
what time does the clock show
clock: 12:40
